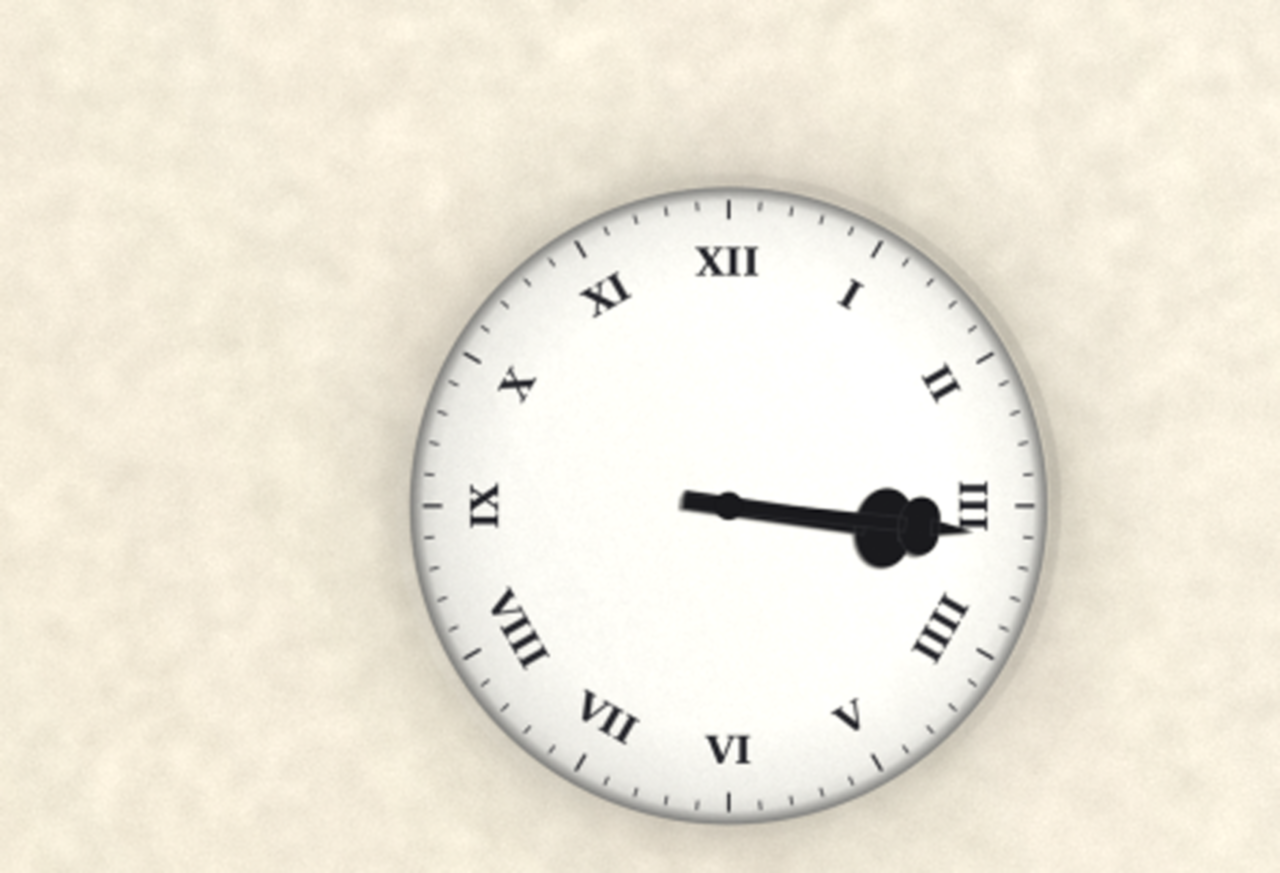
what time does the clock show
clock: 3:16
